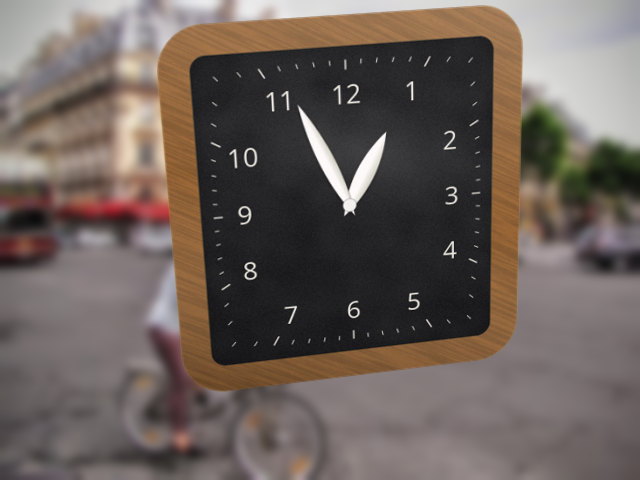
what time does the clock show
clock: 12:56
